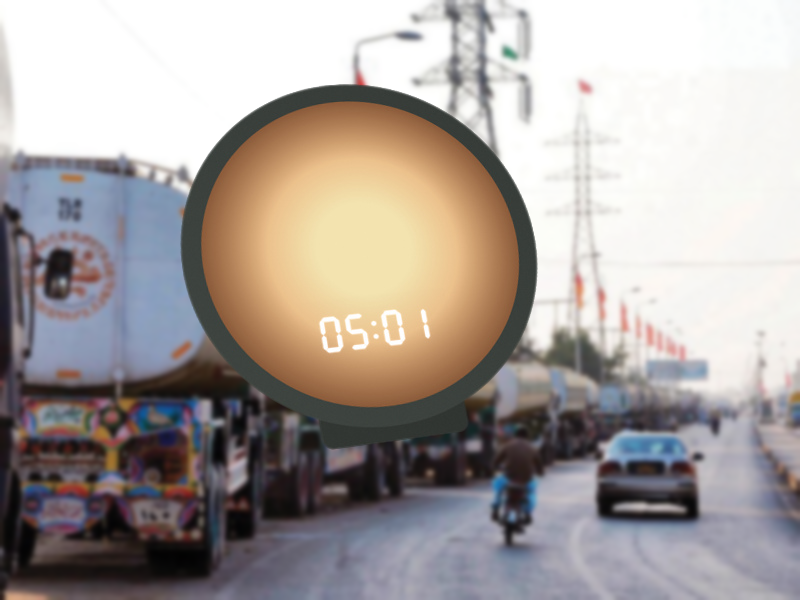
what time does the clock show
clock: 5:01
